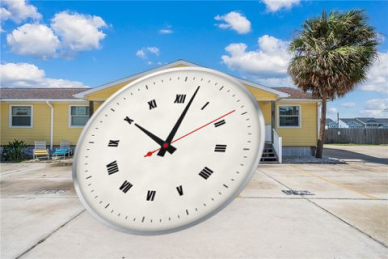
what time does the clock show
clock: 10:02:09
